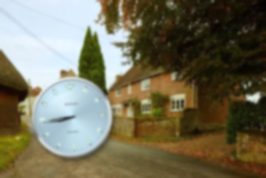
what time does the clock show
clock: 8:44
